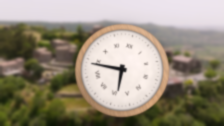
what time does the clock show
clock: 5:44
